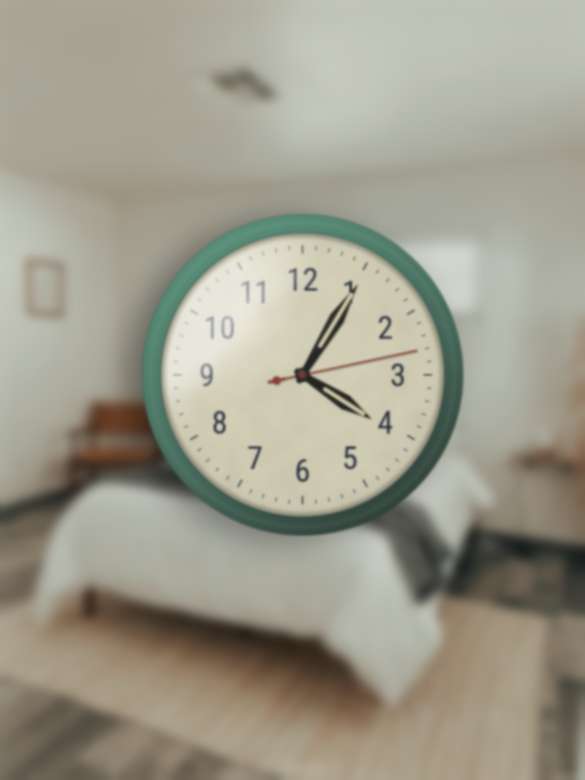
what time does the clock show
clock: 4:05:13
